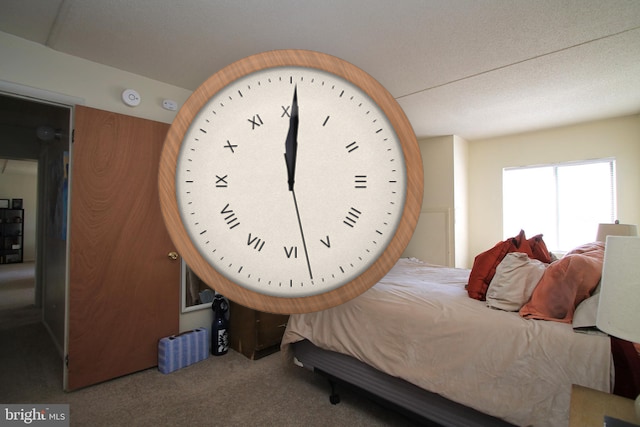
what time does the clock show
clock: 12:00:28
